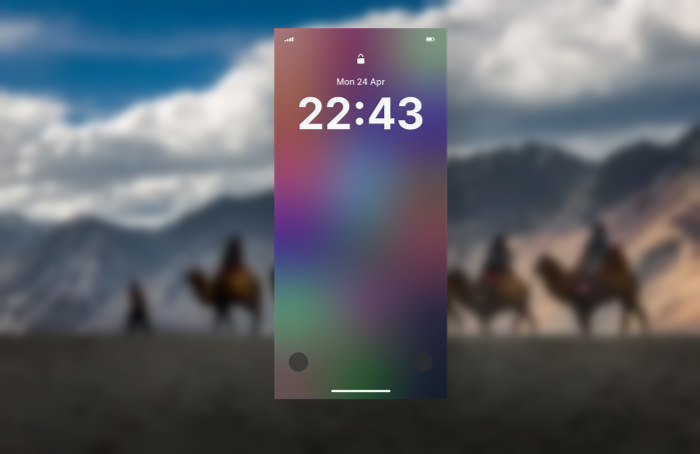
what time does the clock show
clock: 22:43
